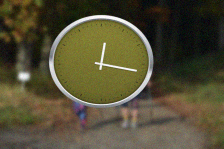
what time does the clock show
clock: 12:17
